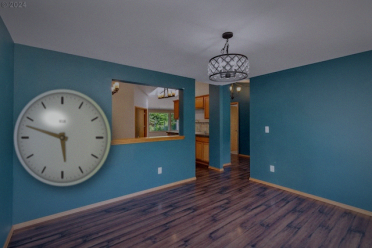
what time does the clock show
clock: 5:48
